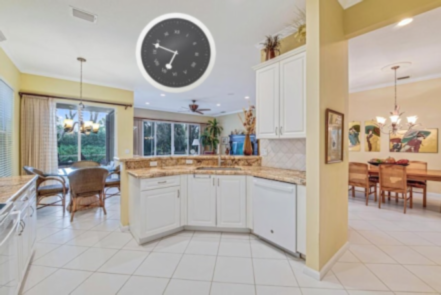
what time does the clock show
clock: 6:48
